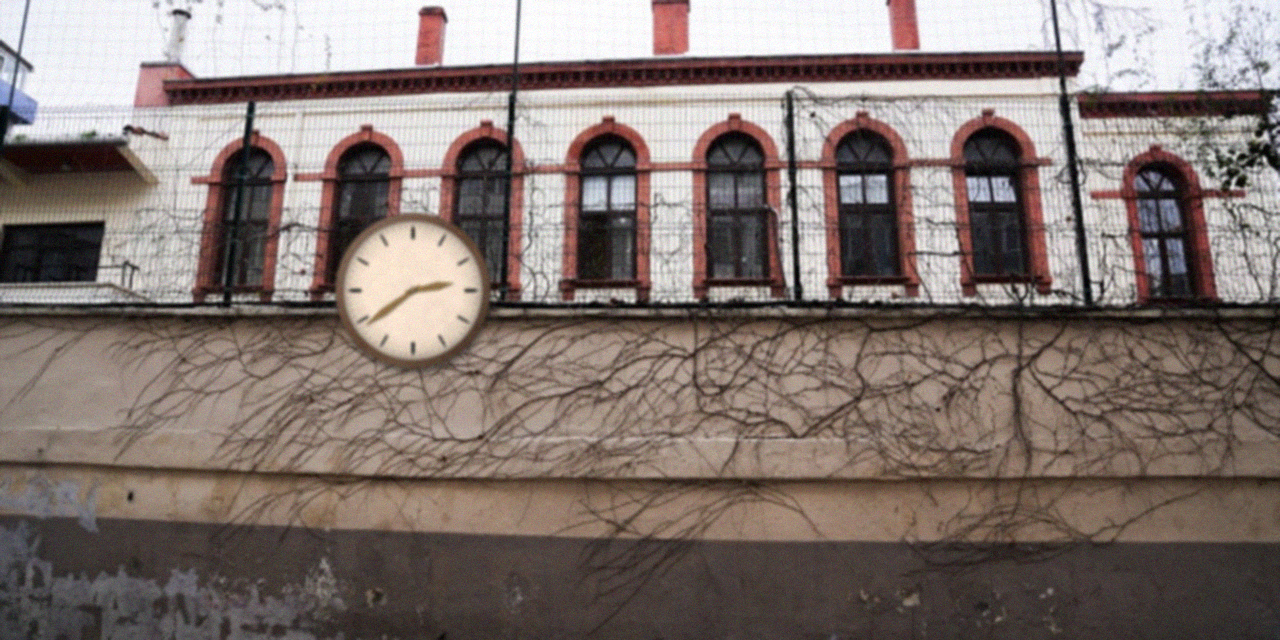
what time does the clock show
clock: 2:39
